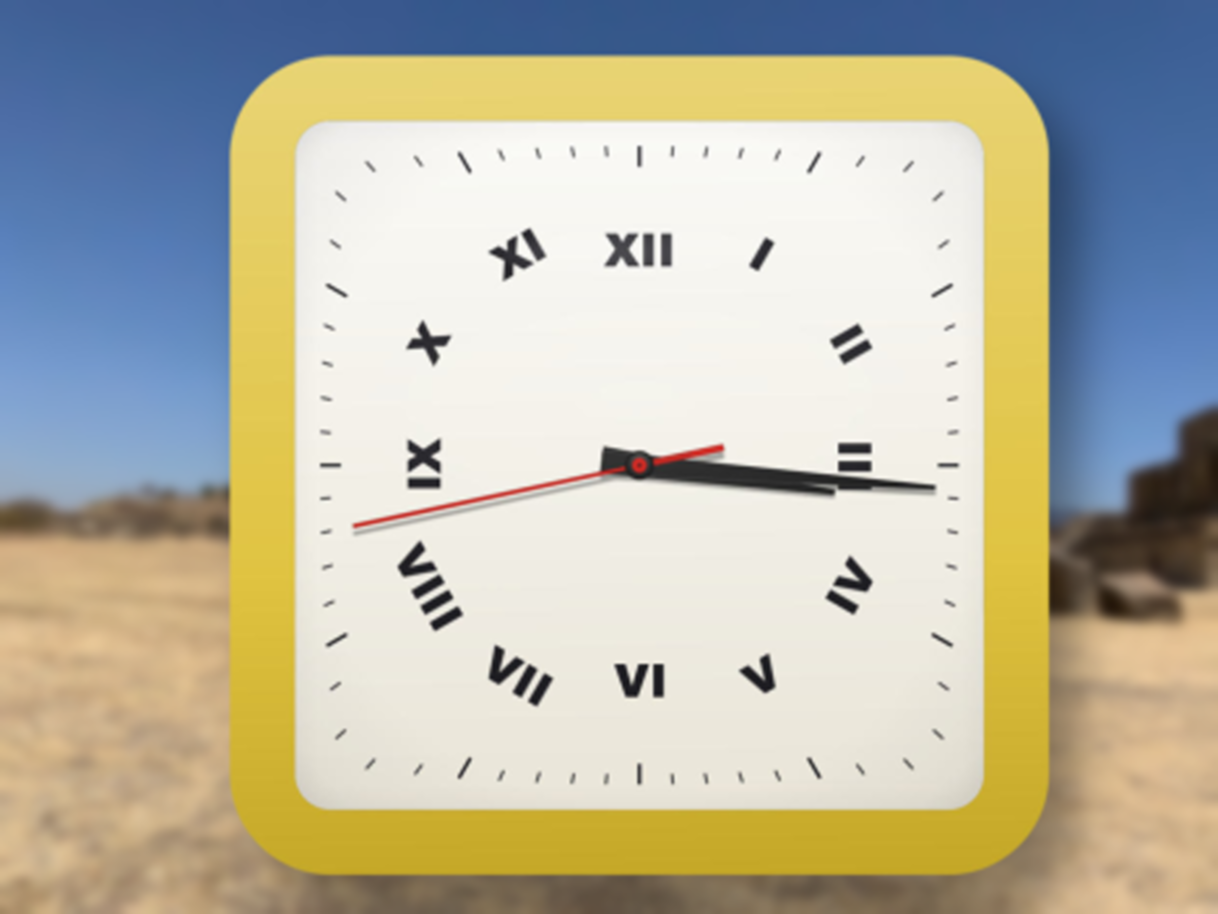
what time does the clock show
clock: 3:15:43
